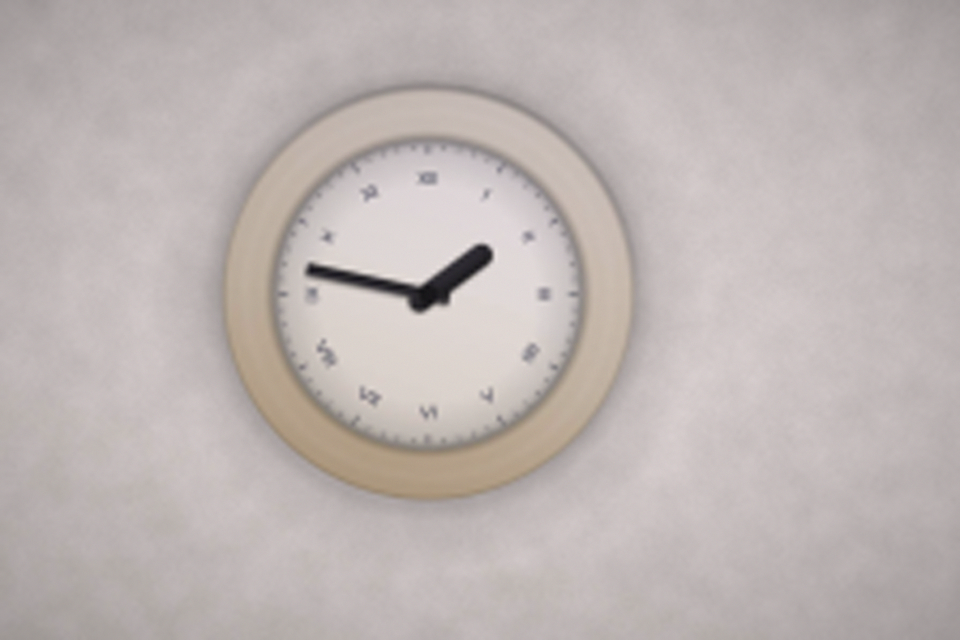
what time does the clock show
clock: 1:47
